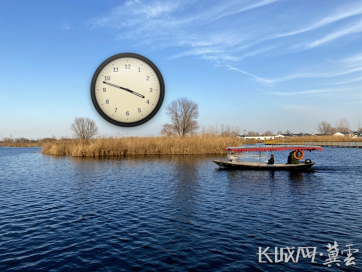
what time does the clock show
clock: 3:48
